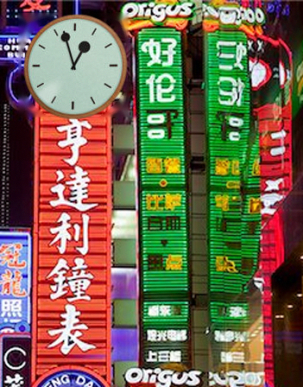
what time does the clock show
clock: 12:57
